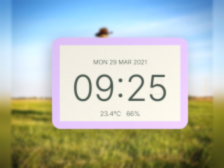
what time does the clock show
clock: 9:25
